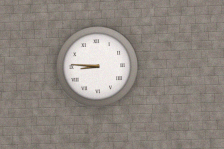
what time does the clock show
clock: 8:46
